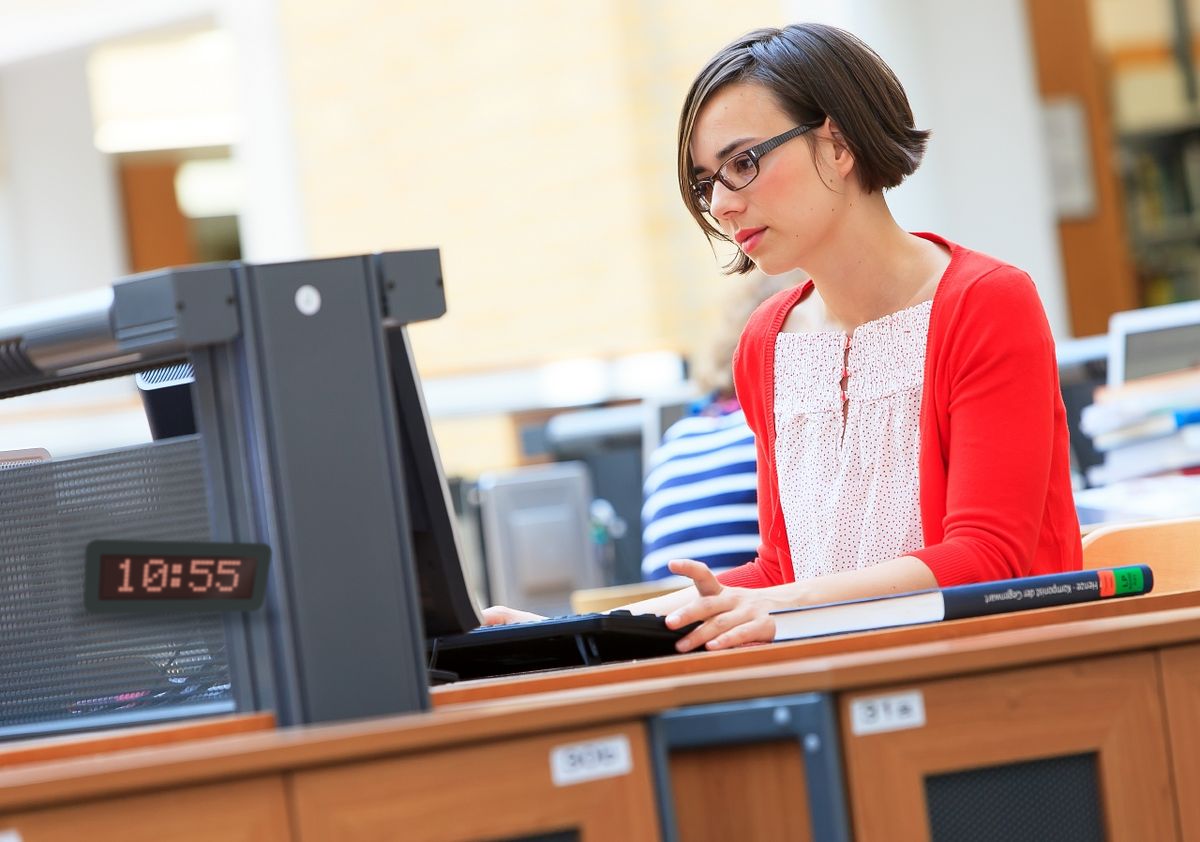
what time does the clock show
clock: 10:55
